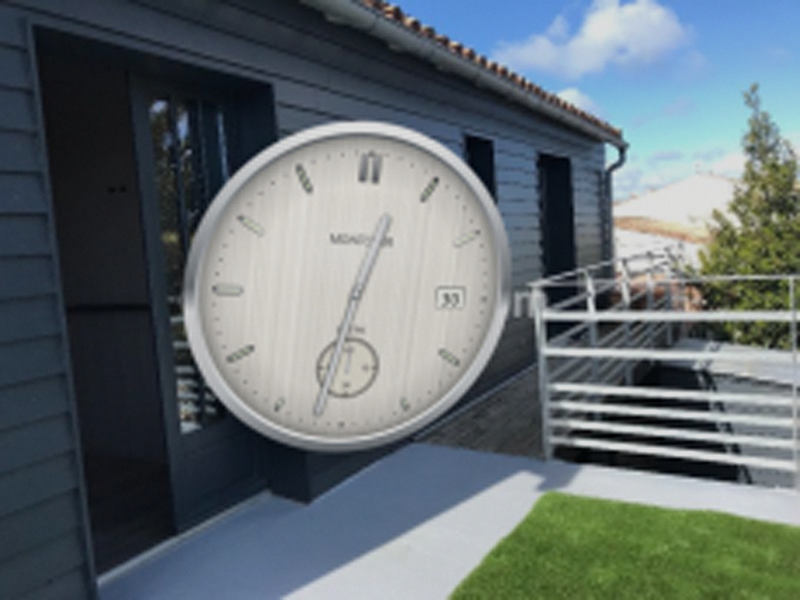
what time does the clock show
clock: 12:32
